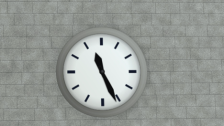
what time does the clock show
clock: 11:26
